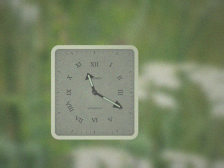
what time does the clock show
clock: 11:20
